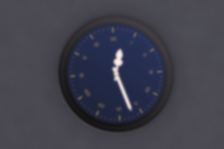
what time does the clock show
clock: 12:27
